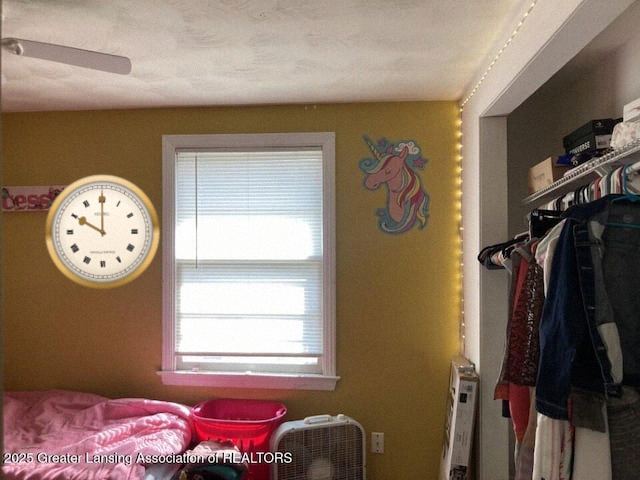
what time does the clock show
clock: 10:00
